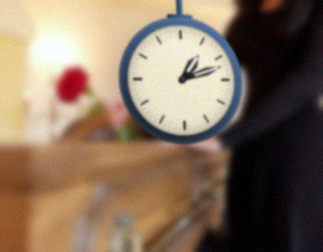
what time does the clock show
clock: 1:12
